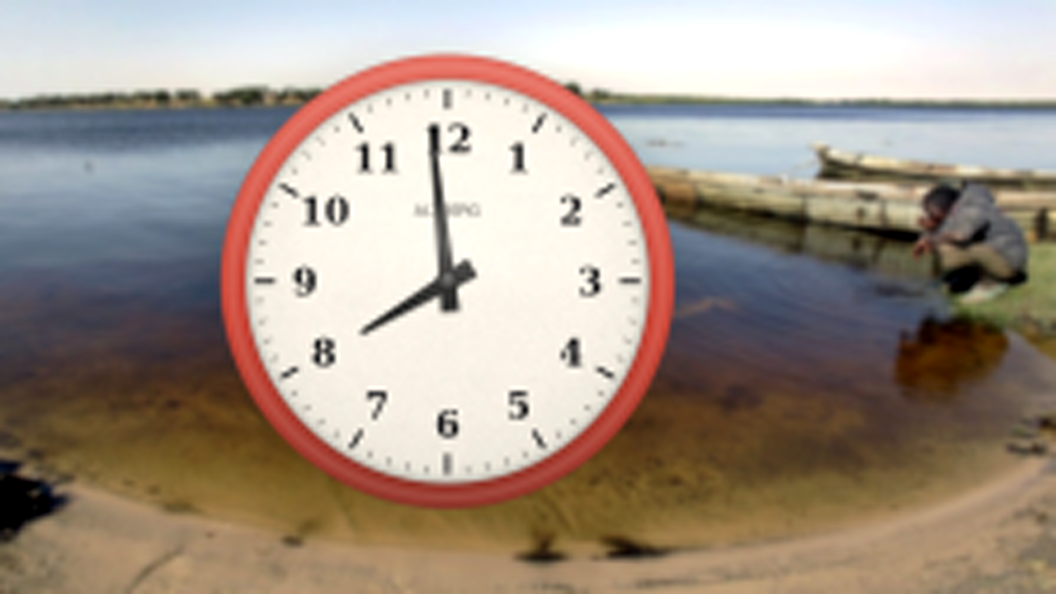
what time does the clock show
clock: 7:59
